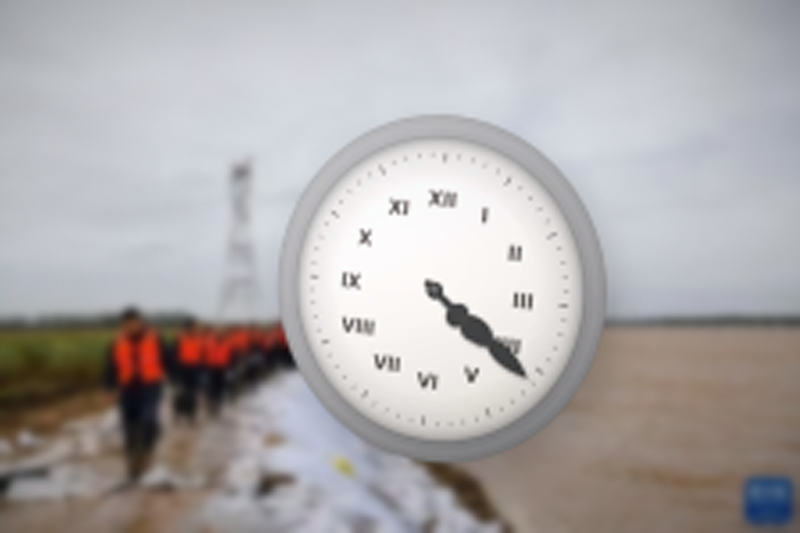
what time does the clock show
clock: 4:21
